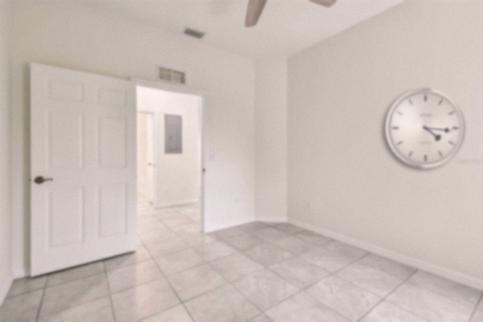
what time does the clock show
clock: 4:16
